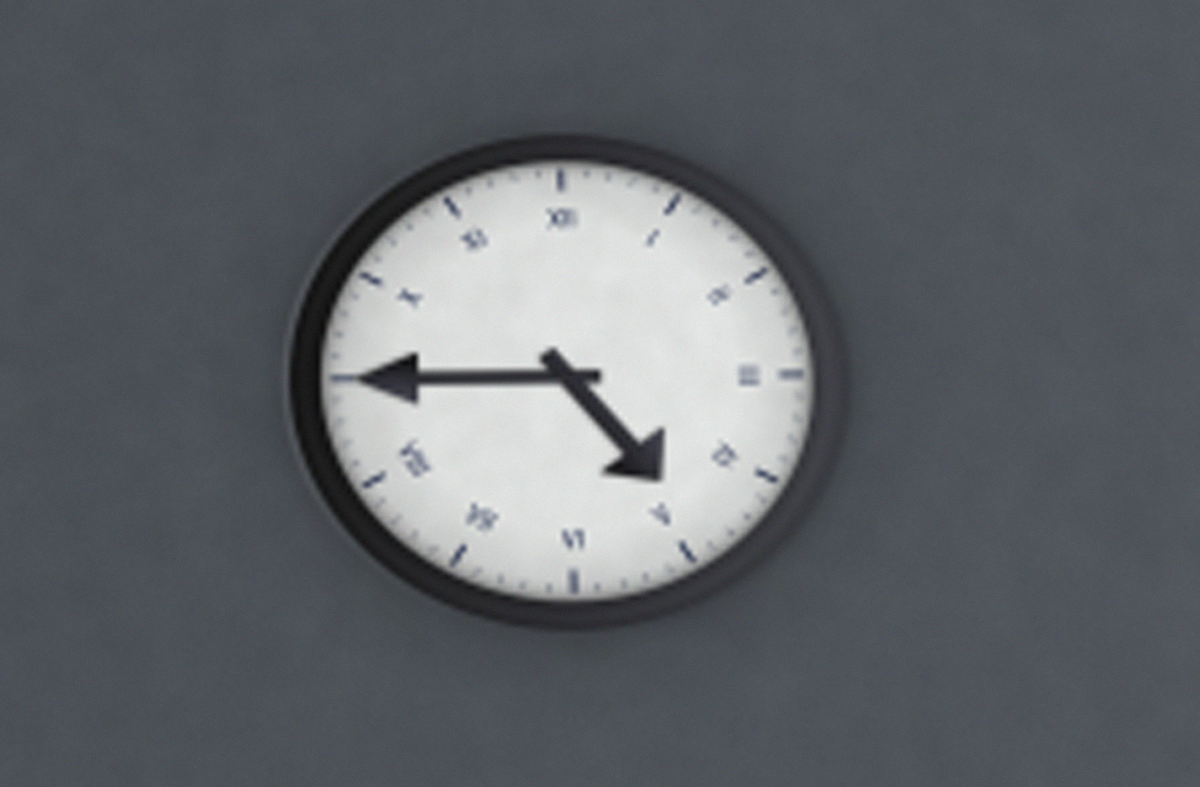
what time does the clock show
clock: 4:45
